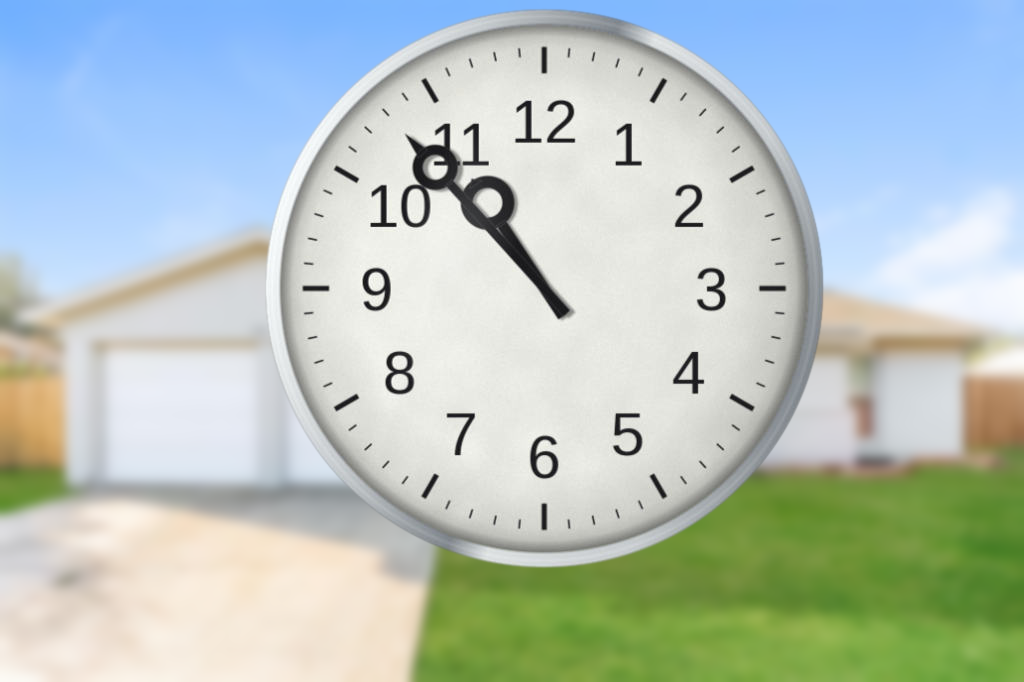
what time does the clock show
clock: 10:53
